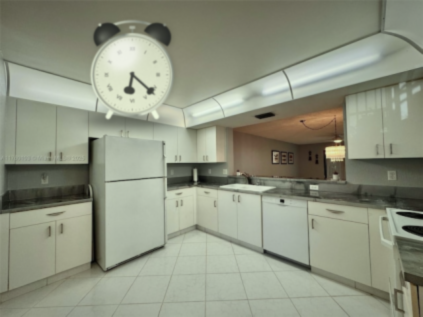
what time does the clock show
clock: 6:22
